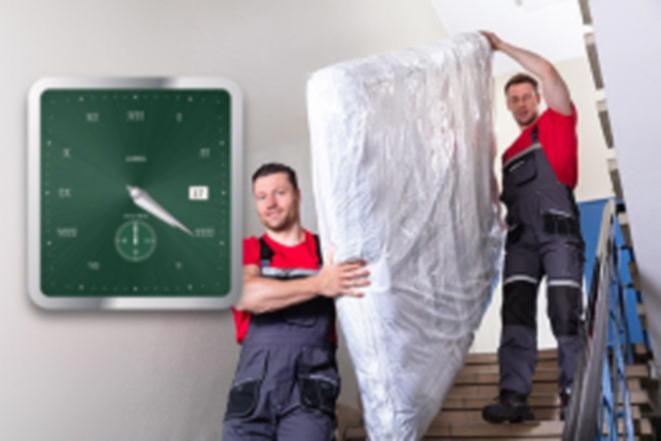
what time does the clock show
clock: 4:21
